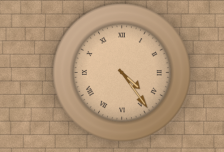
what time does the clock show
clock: 4:24
